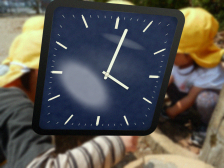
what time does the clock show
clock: 4:02
